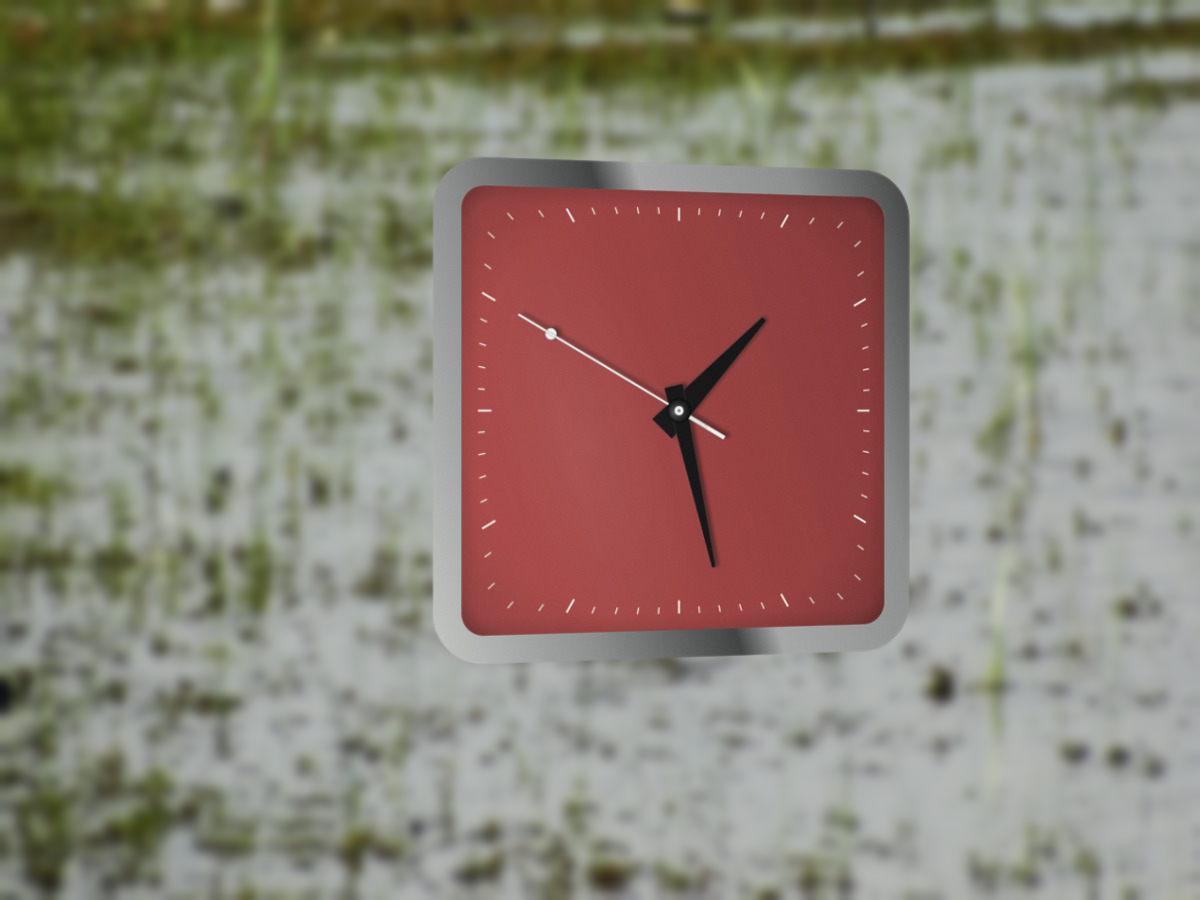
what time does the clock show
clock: 1:27:50
